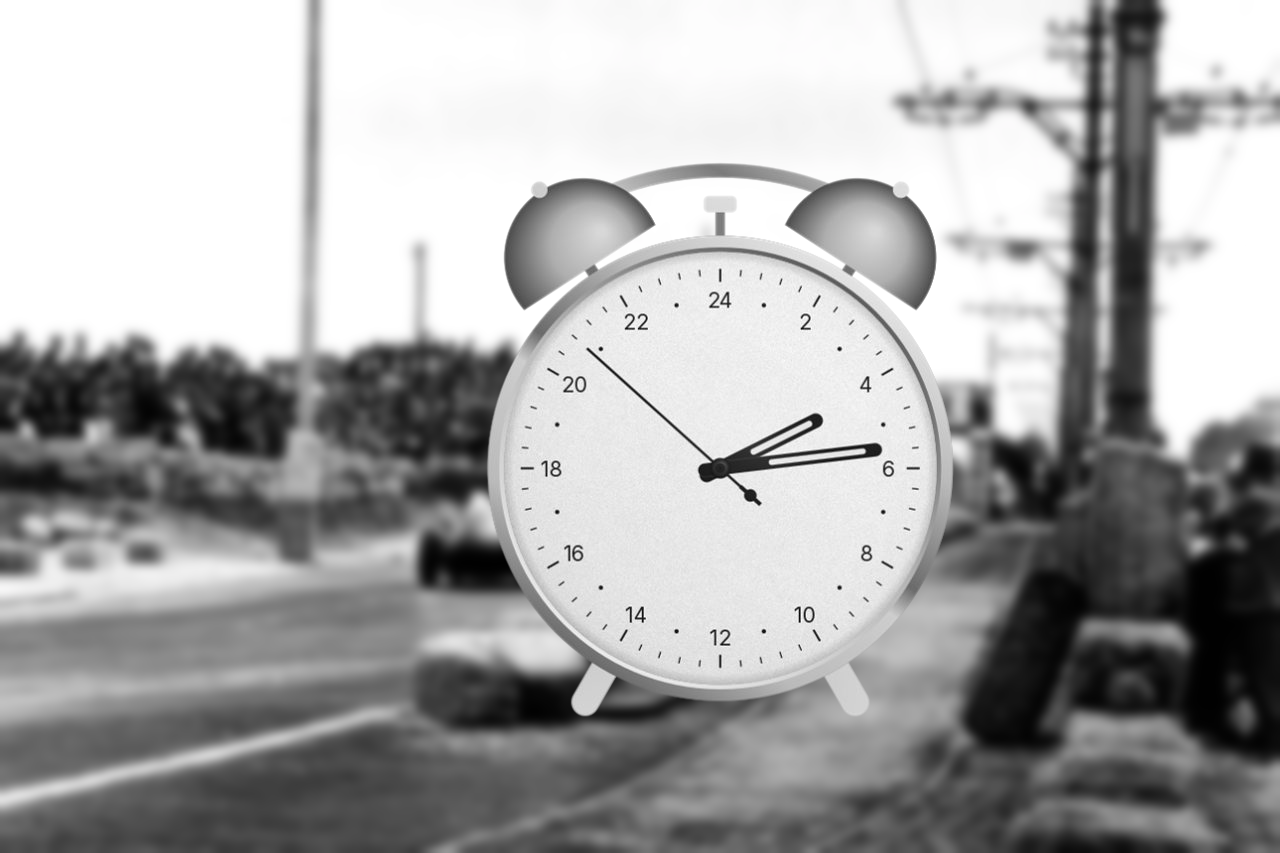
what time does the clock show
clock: 4:13:52
